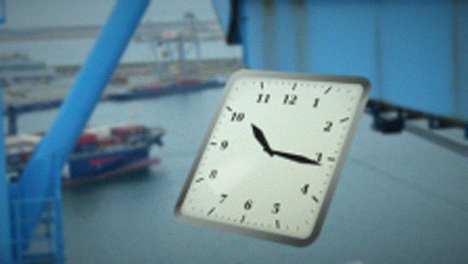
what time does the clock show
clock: 10:16
